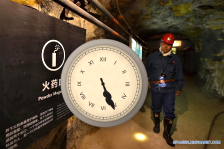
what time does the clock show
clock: 5:26
